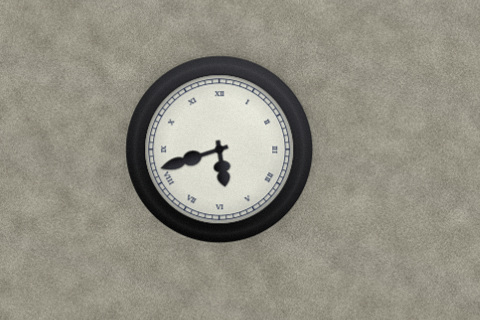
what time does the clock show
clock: 5:42
